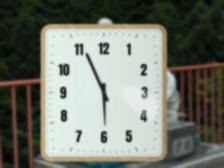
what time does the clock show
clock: 5:56
